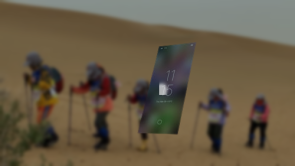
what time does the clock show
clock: 11:15
